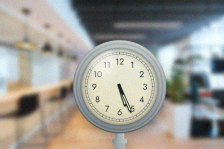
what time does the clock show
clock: 5:26
